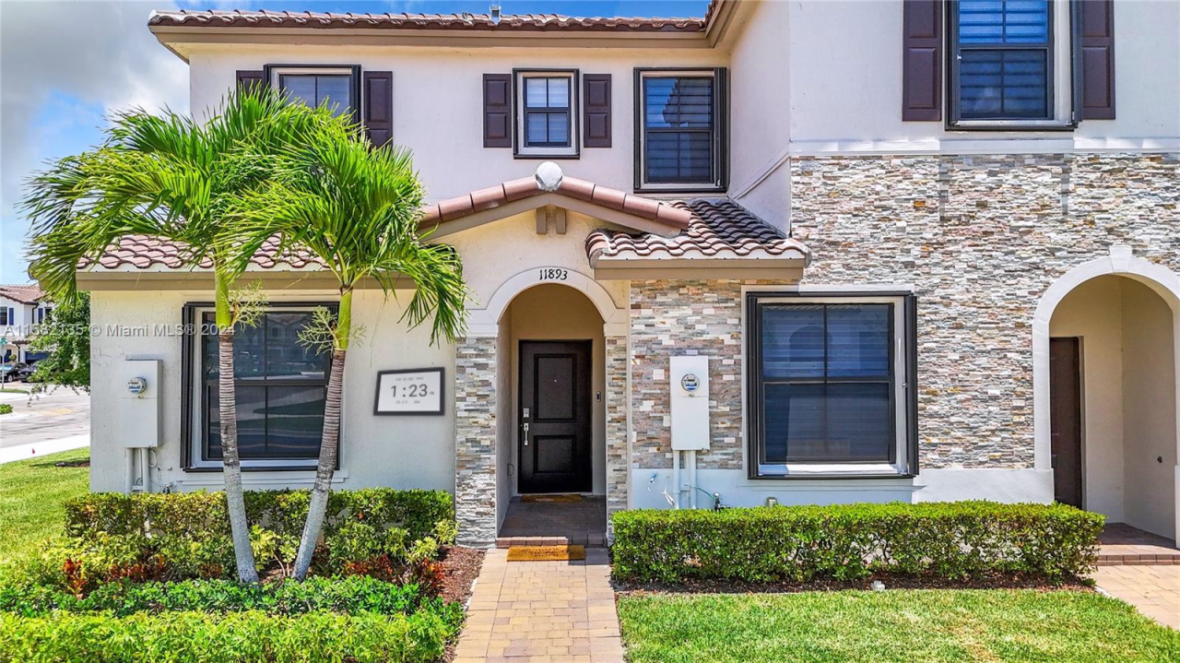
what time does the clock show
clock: 1:23
